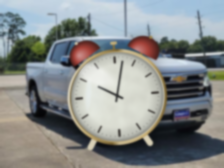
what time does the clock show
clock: 10:02
